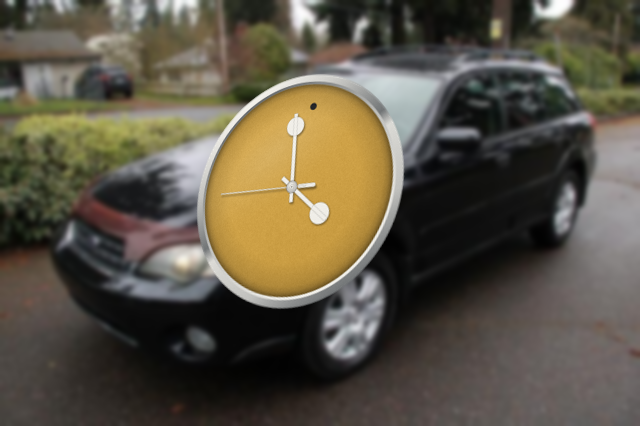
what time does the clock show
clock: 3:57:43
